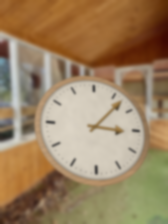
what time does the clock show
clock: 3:07
